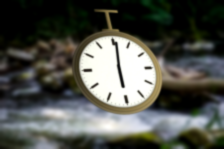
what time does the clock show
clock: 6:01
